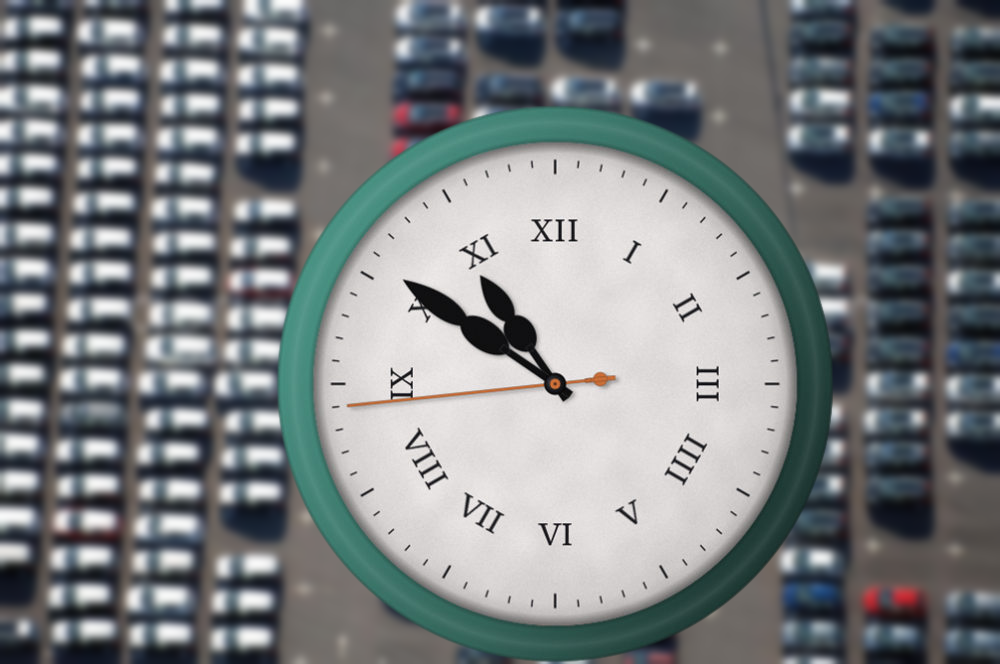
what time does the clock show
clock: 10:50:44
